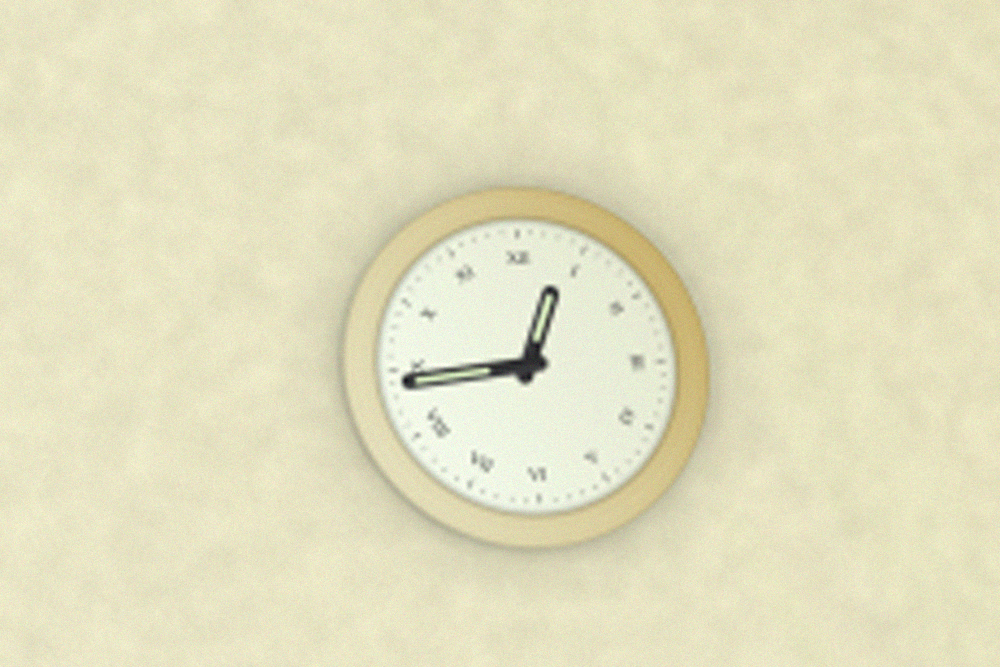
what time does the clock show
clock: 12:44
